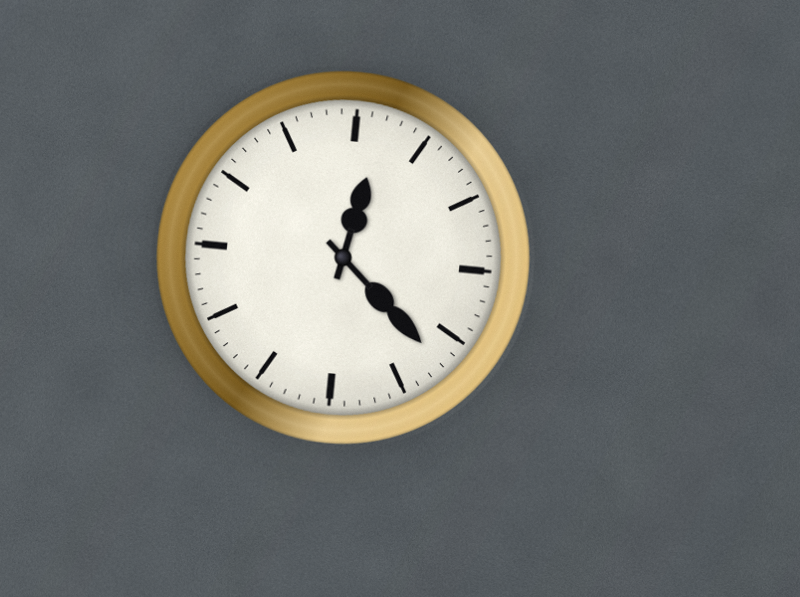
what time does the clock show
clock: 12:22
